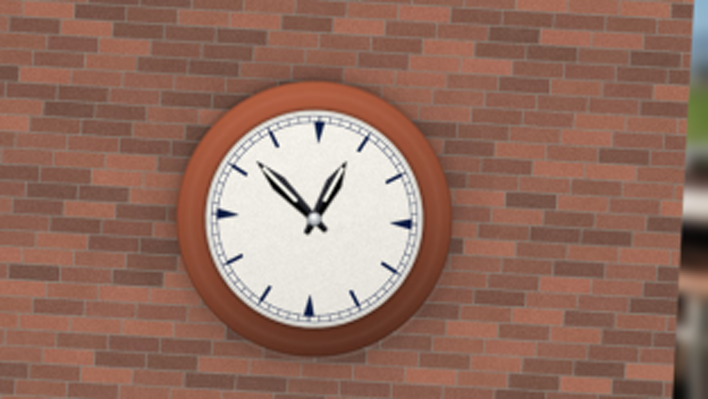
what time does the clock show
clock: 12:52
